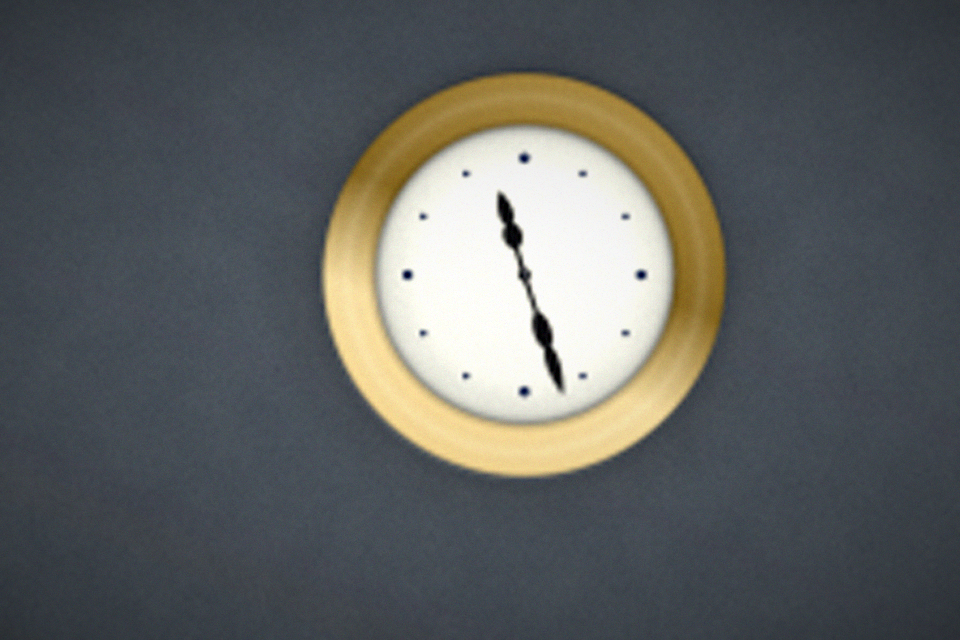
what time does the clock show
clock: 11:27
